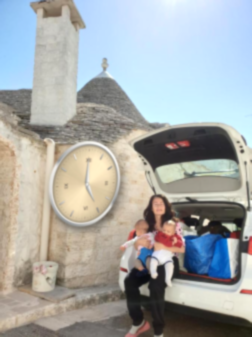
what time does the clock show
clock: 5:00
